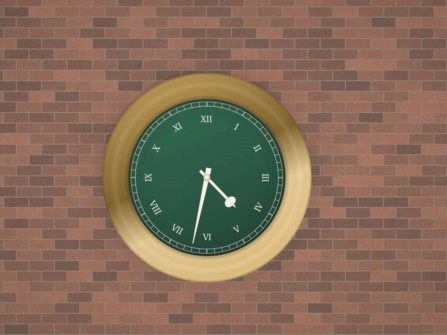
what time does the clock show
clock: 4:32
